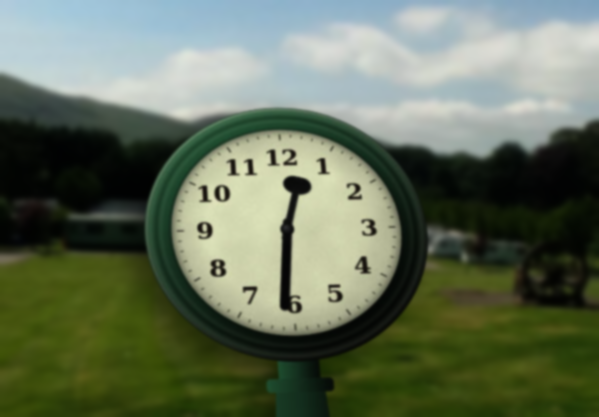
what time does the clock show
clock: 12:31
